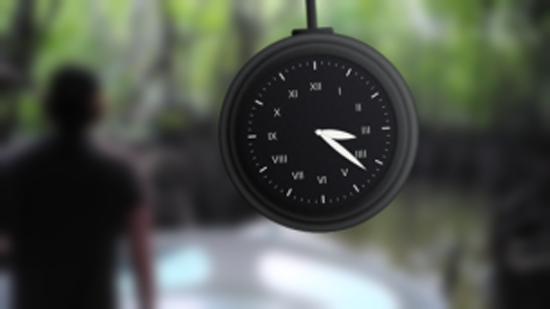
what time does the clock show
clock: 3:22
